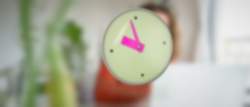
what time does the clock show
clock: 9:58
